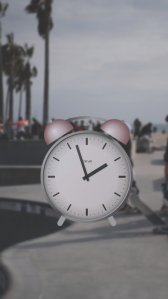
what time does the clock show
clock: 1:57
